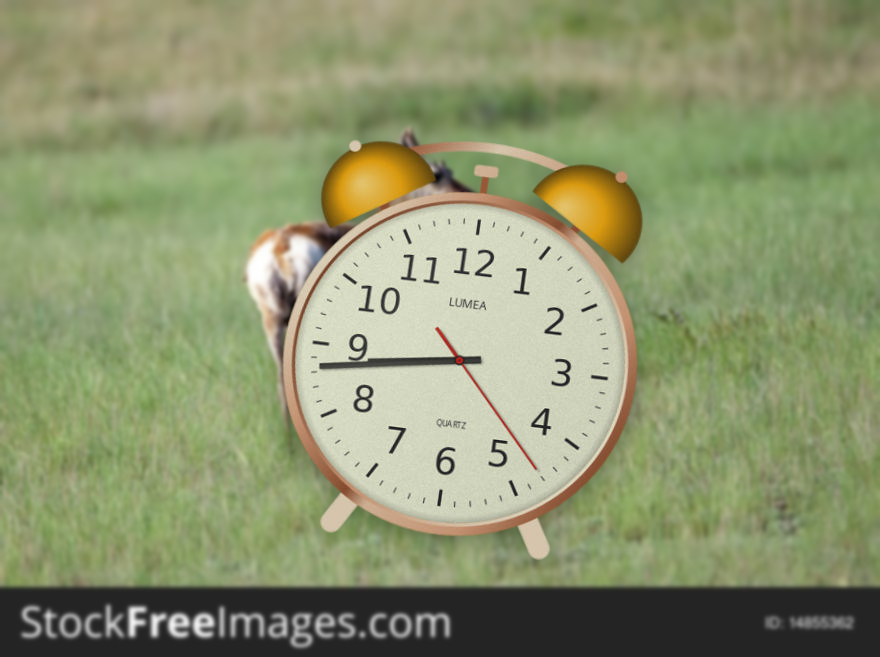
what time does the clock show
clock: 8:43:23
